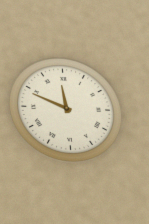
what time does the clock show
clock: 11:49
